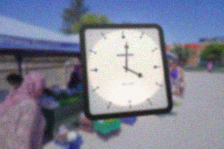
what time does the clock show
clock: 4:01
